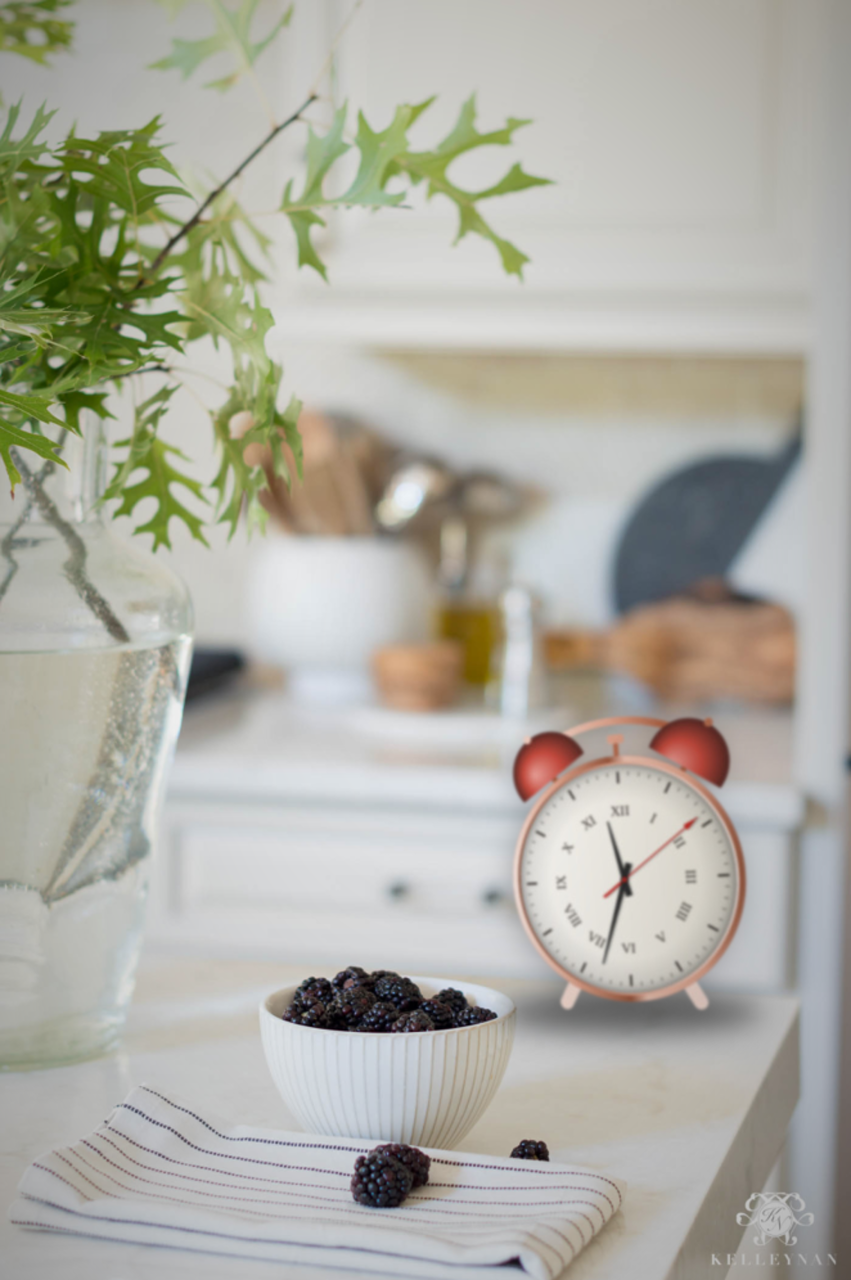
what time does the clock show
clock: 11:33:09
